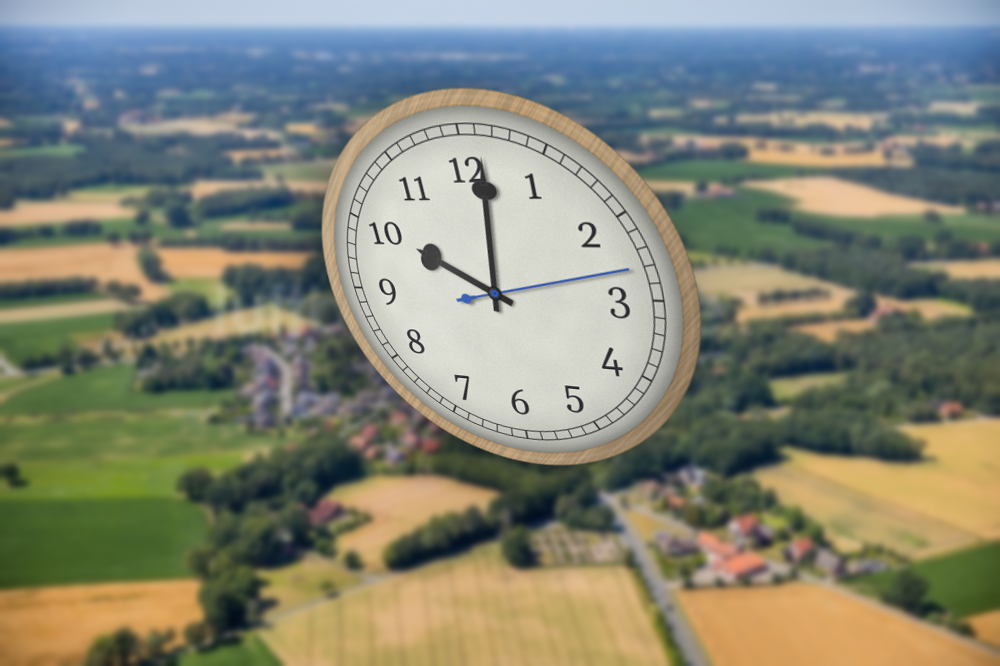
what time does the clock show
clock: 10:01:13
